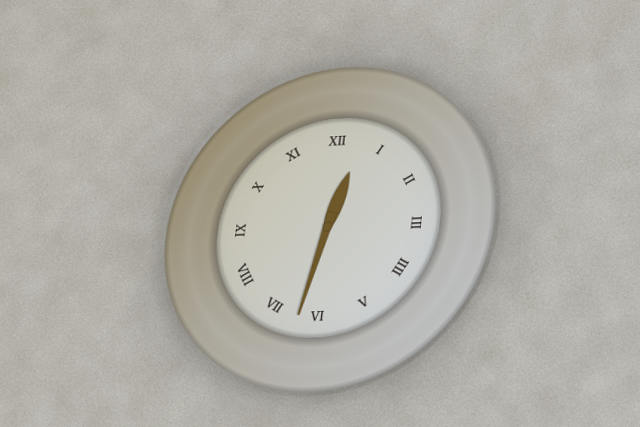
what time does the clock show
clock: 12:32
